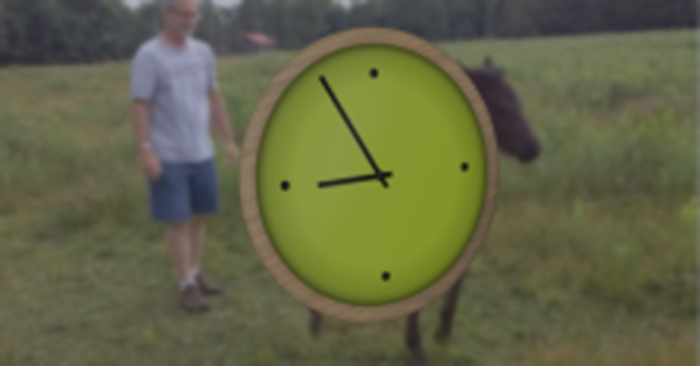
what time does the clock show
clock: 8:55
